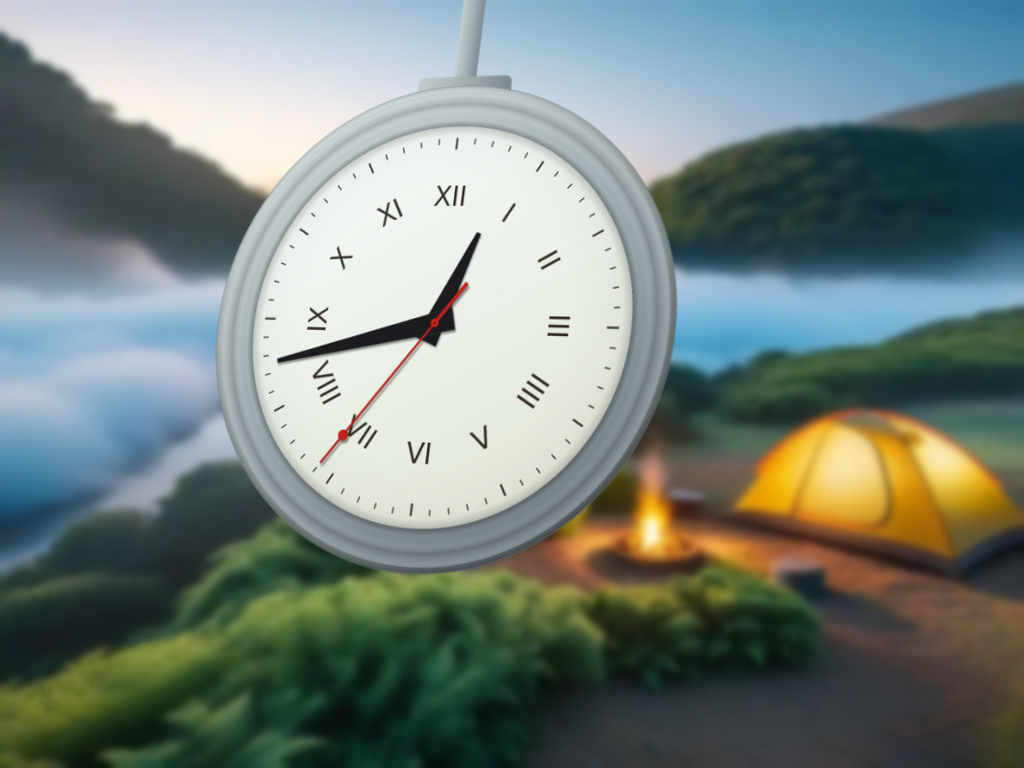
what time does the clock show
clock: 12:42:36
